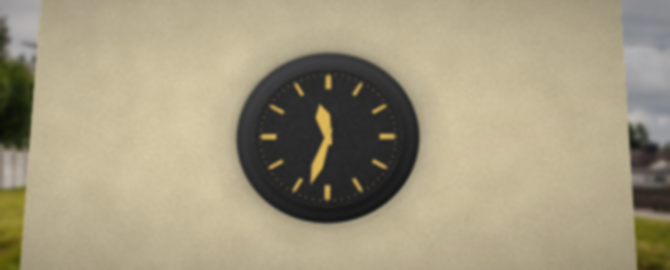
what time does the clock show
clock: 11:33
